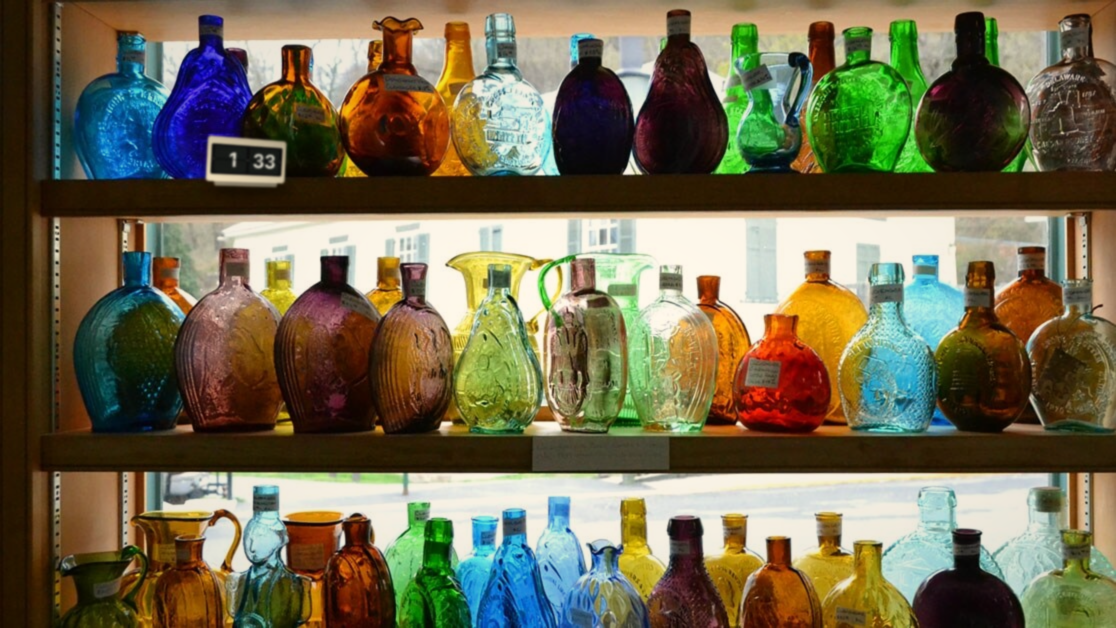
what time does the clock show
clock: 1:33
